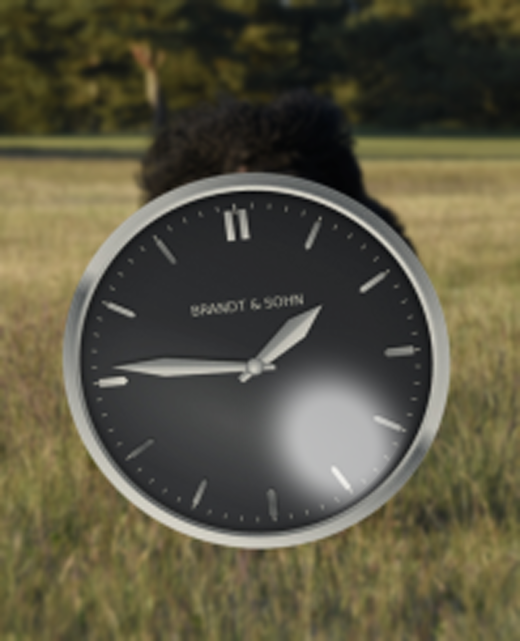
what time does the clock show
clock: 1:46
